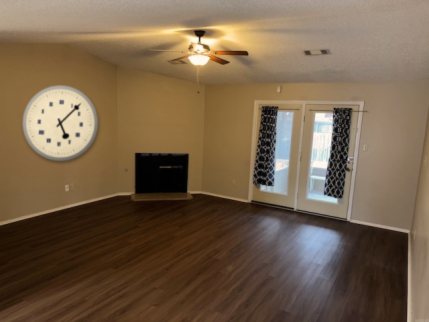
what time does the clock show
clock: 5:07
